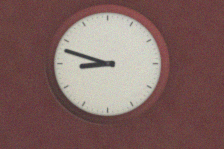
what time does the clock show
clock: 8:48
